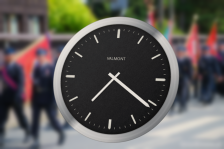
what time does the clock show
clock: 7:21
